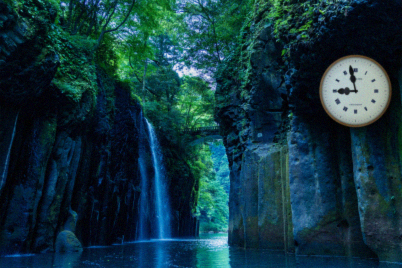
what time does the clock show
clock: 8:58
